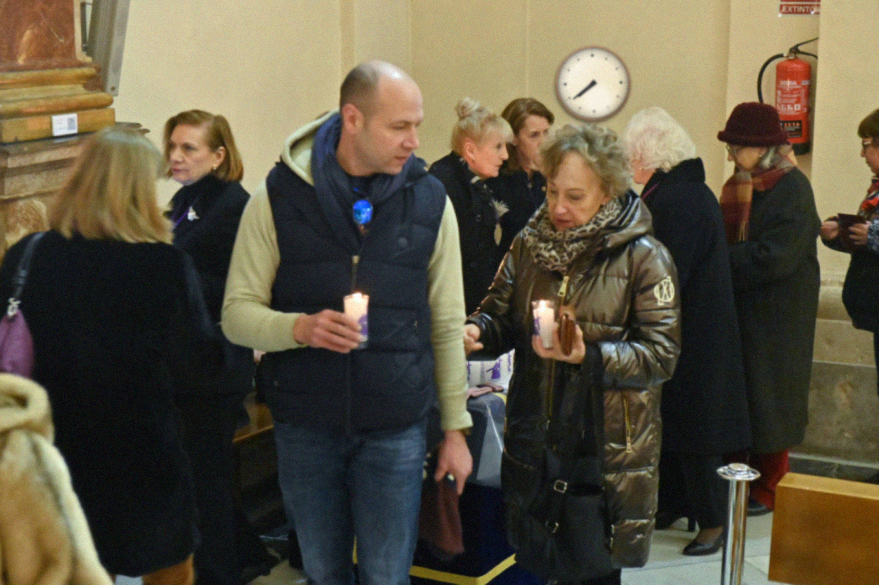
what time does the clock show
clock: 7:39
